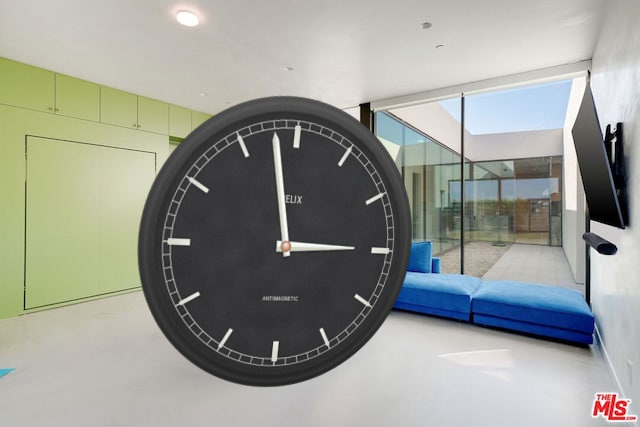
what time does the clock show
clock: 2:58
